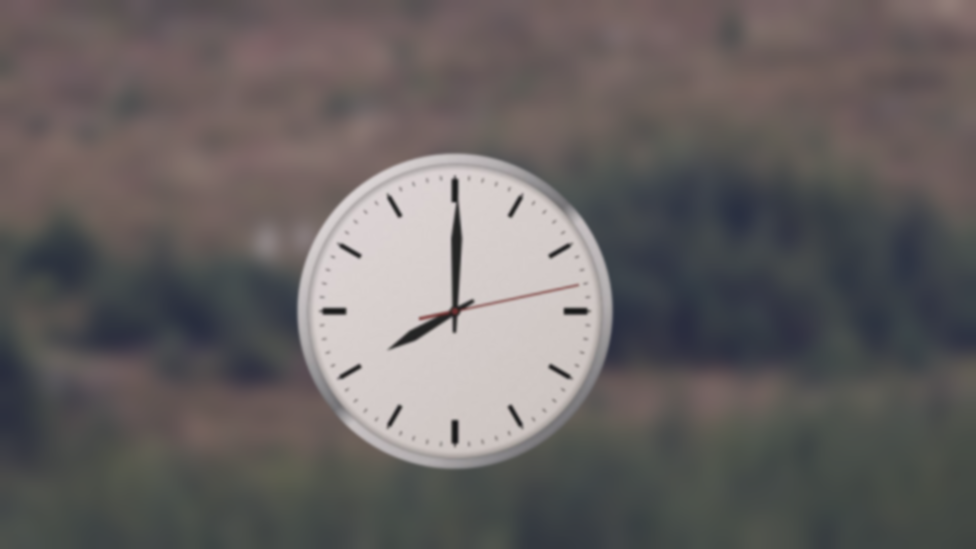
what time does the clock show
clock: 8:00:13
